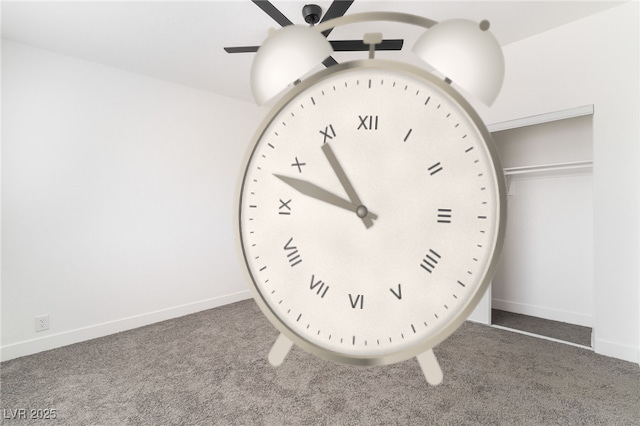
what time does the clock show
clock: 10:48
